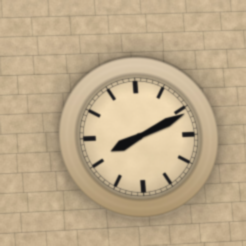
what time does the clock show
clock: 8:11
